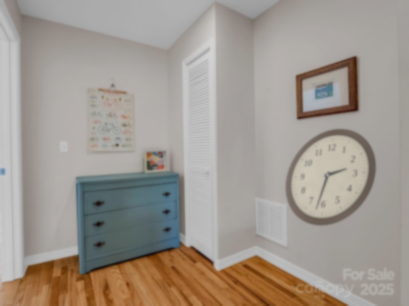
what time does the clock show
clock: 2:32
